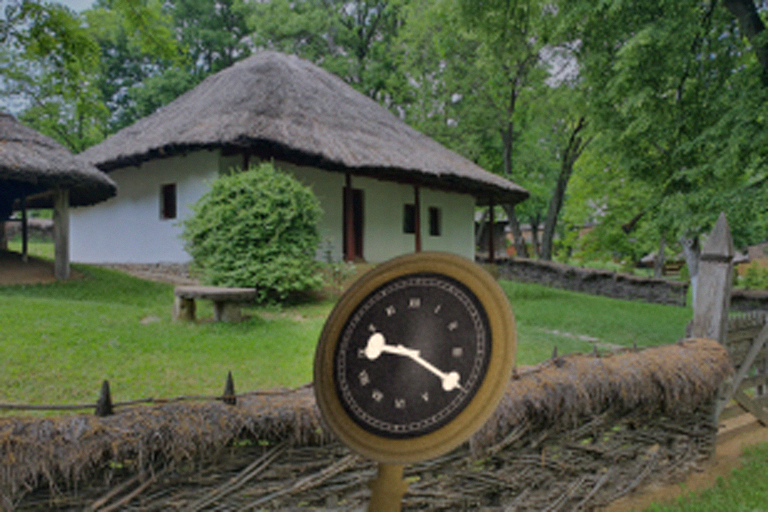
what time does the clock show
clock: 9:20
